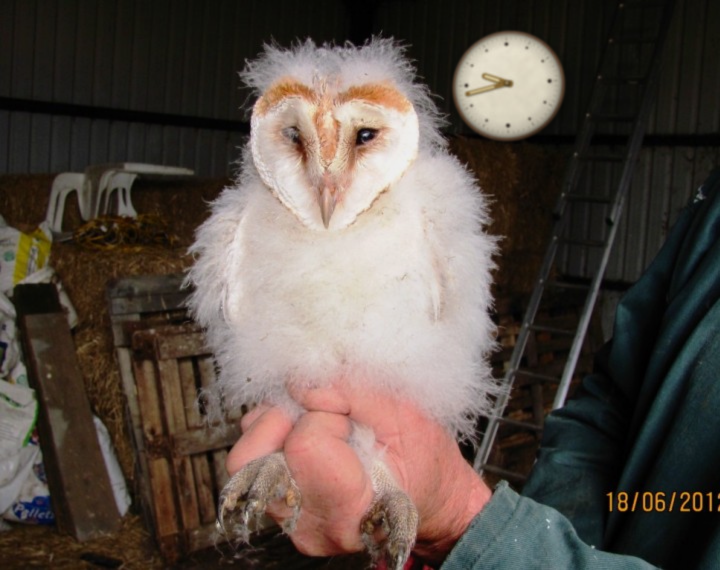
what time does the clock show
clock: 9:43
